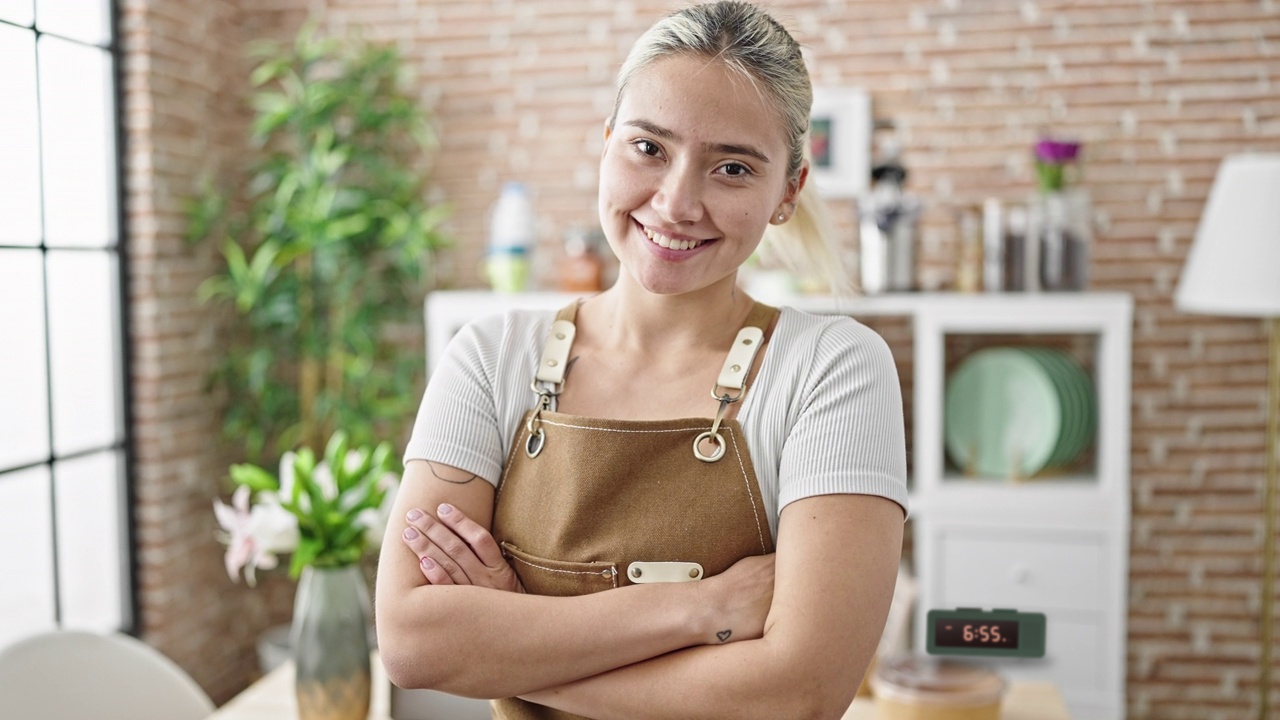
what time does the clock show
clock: 6:55
